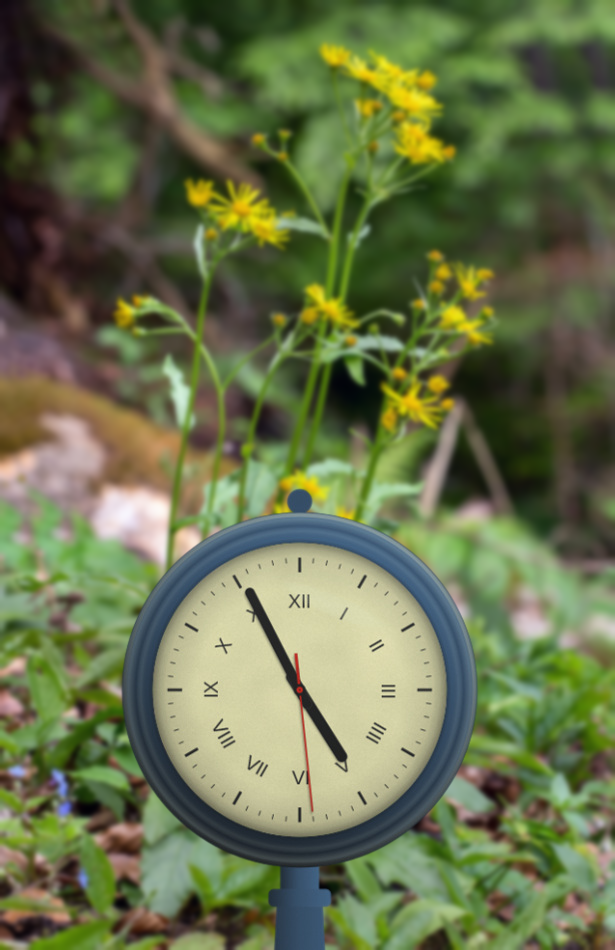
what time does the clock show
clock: 4:55:29
